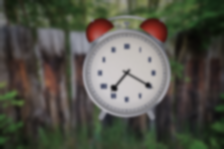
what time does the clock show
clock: 7:20
